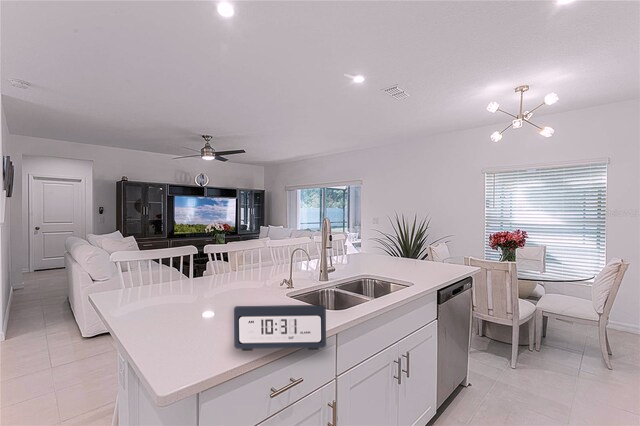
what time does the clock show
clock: 10:31
